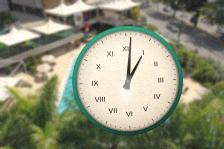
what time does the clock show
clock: 1:01
